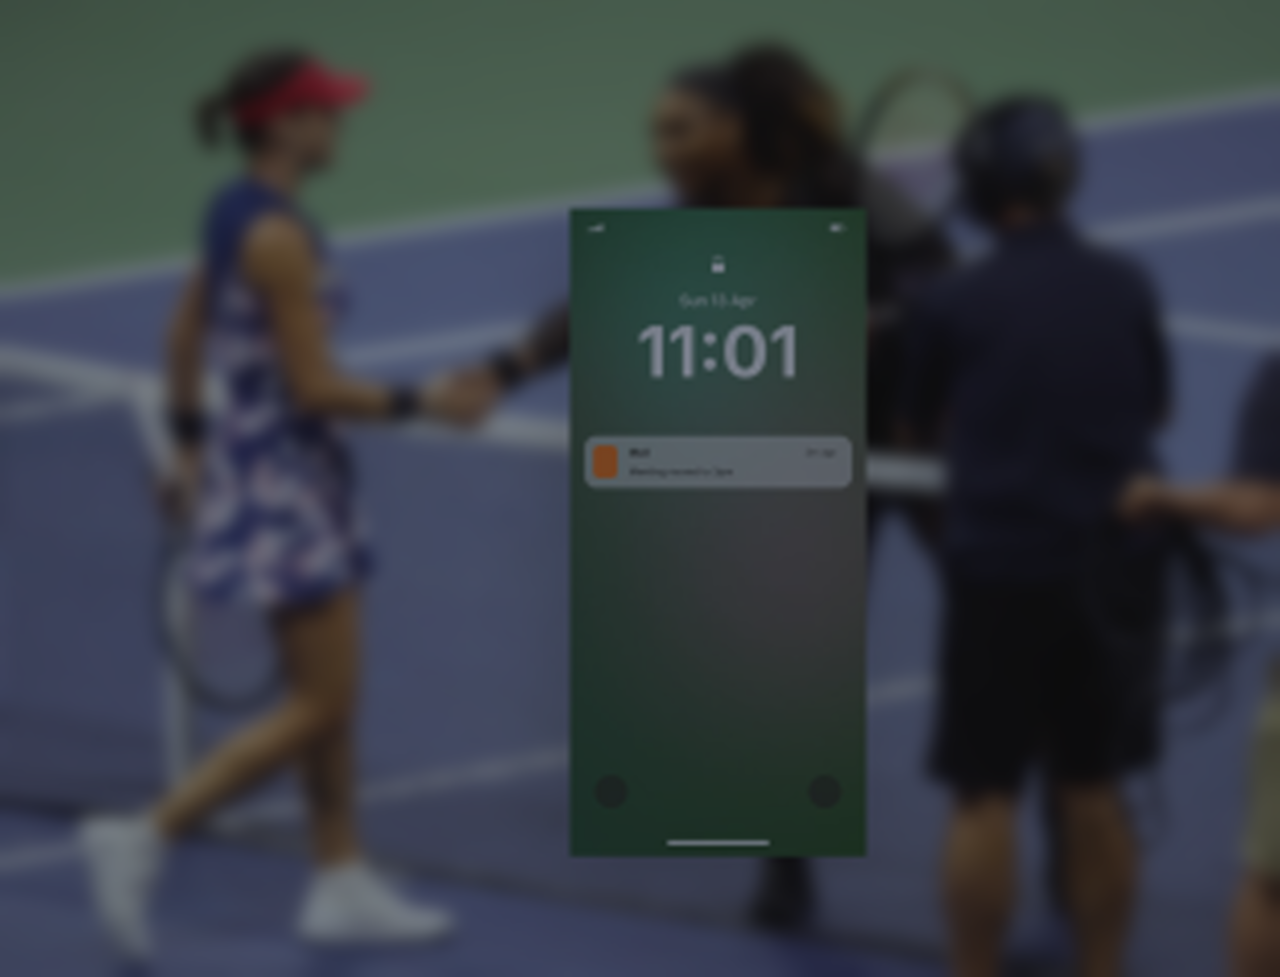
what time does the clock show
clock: 11:01
